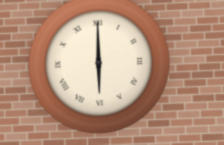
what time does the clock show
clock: 6:00
